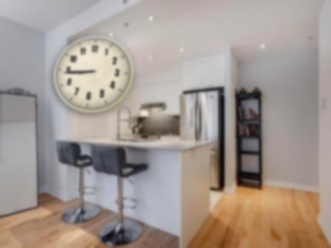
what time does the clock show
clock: 8:44
